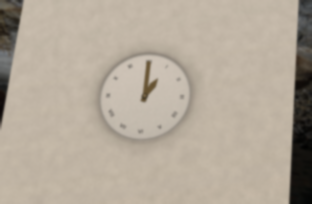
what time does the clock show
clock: 1:00
